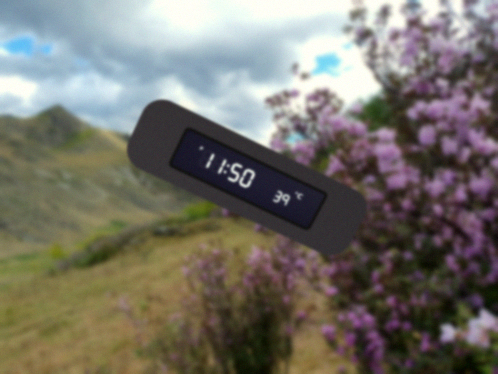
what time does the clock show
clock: 11:50
